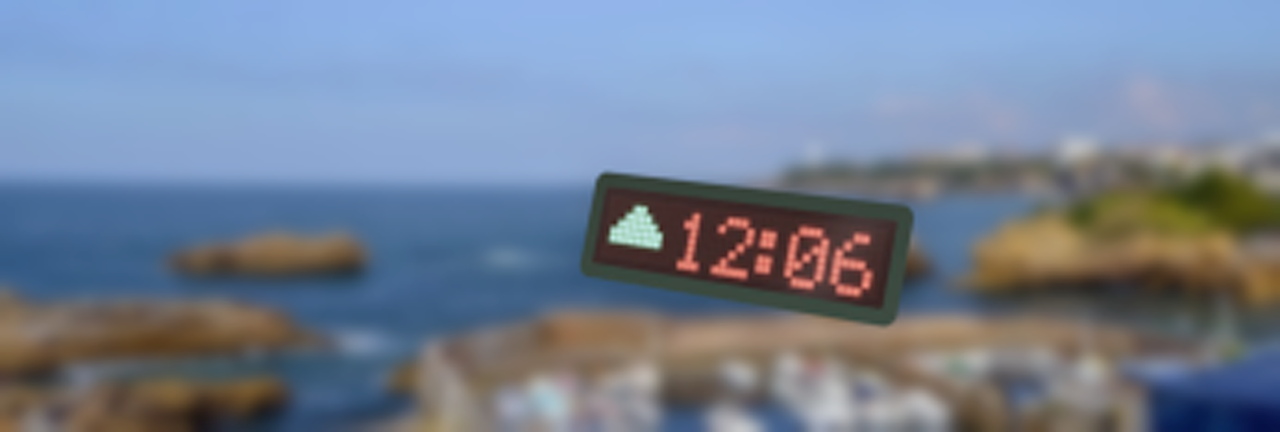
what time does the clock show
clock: 12:06
